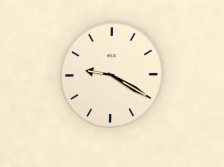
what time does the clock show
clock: 9:20
